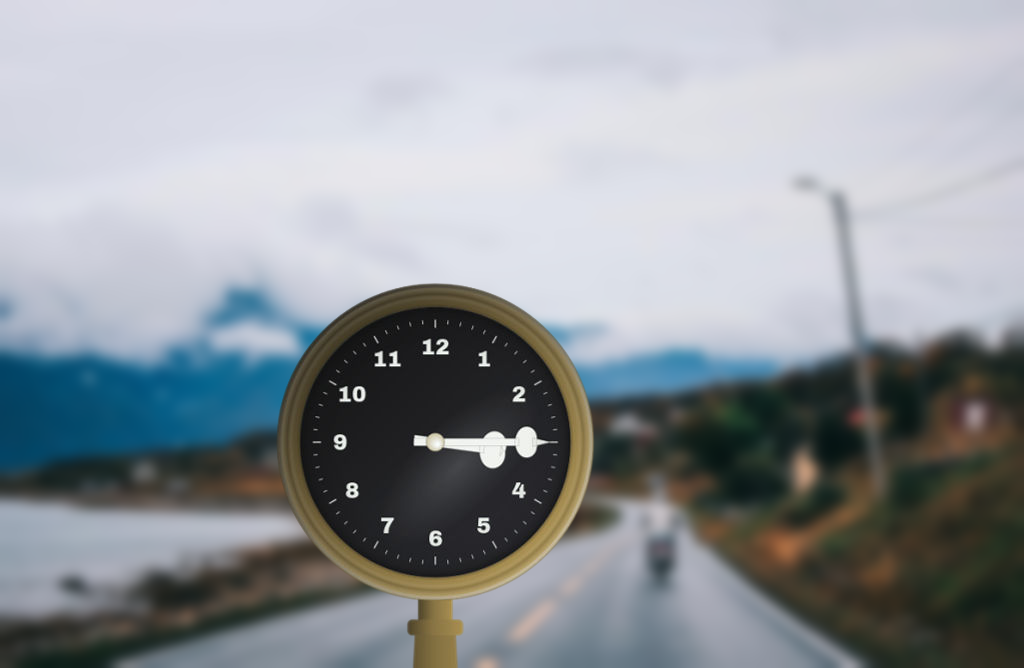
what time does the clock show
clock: 3:15
